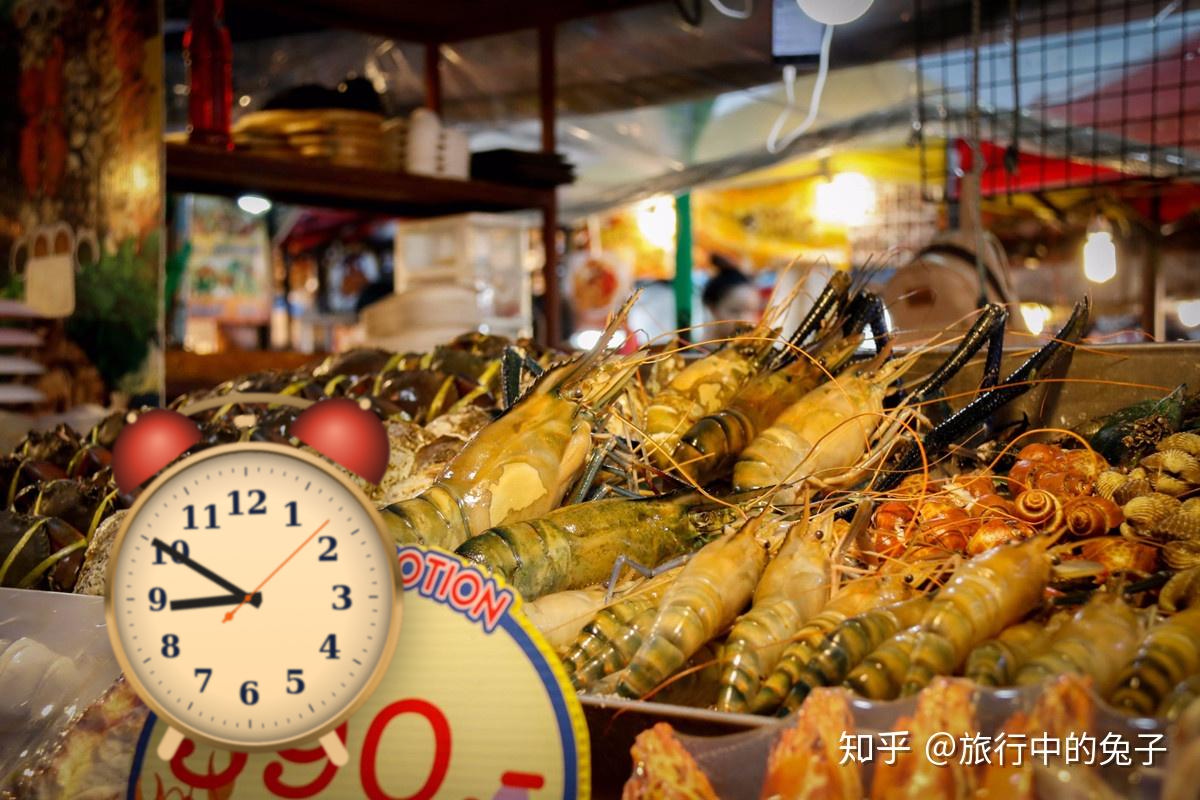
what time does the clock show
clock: 8:50:08
